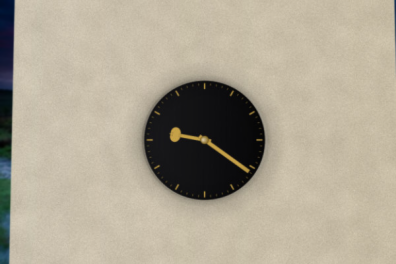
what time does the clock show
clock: 9:21
